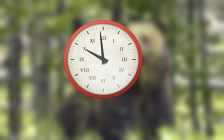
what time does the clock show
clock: 9:59
